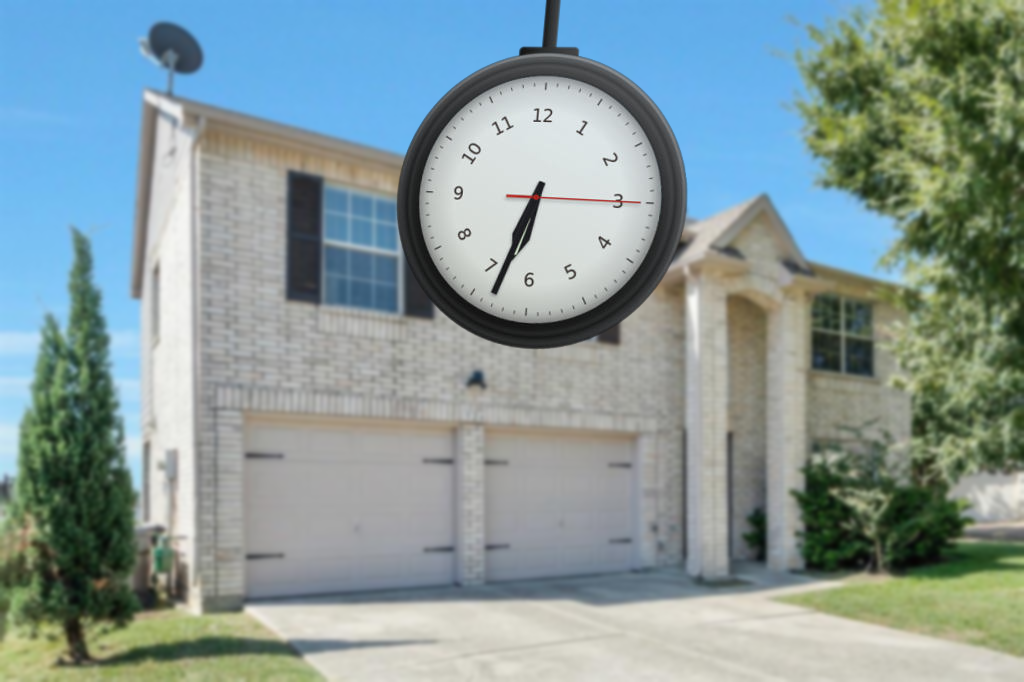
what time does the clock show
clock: 6:33:15
